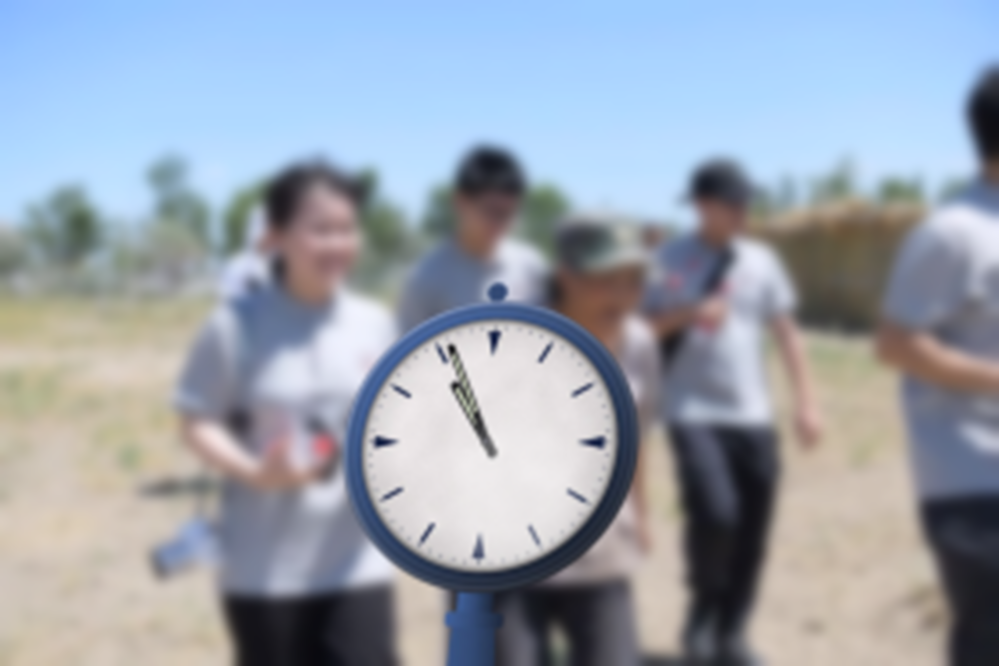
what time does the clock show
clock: 10:56
